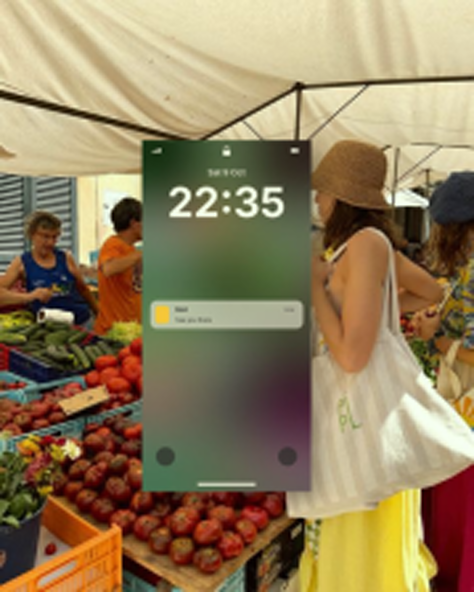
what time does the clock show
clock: 22:35
